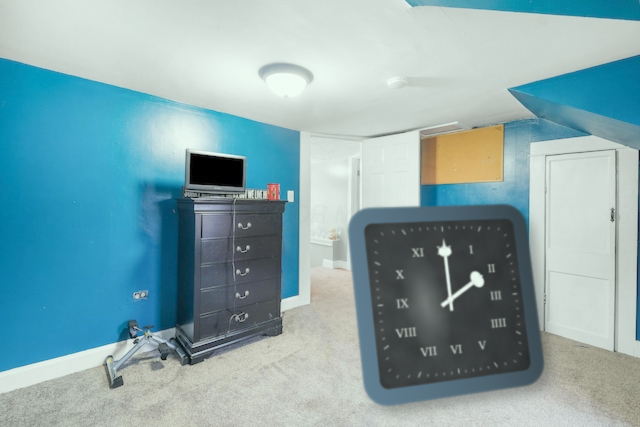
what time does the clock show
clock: 2:00
